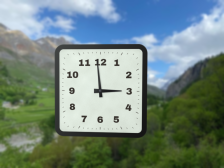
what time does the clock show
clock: 2:59
